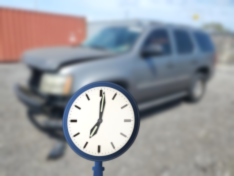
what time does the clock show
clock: 7:01
